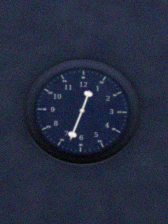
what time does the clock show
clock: 12:33
